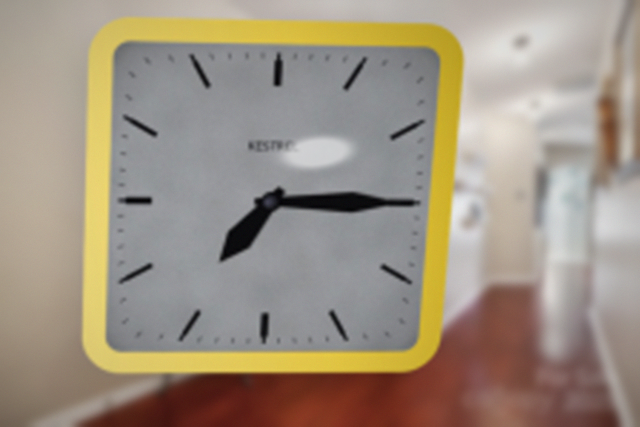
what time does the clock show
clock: 7:15
